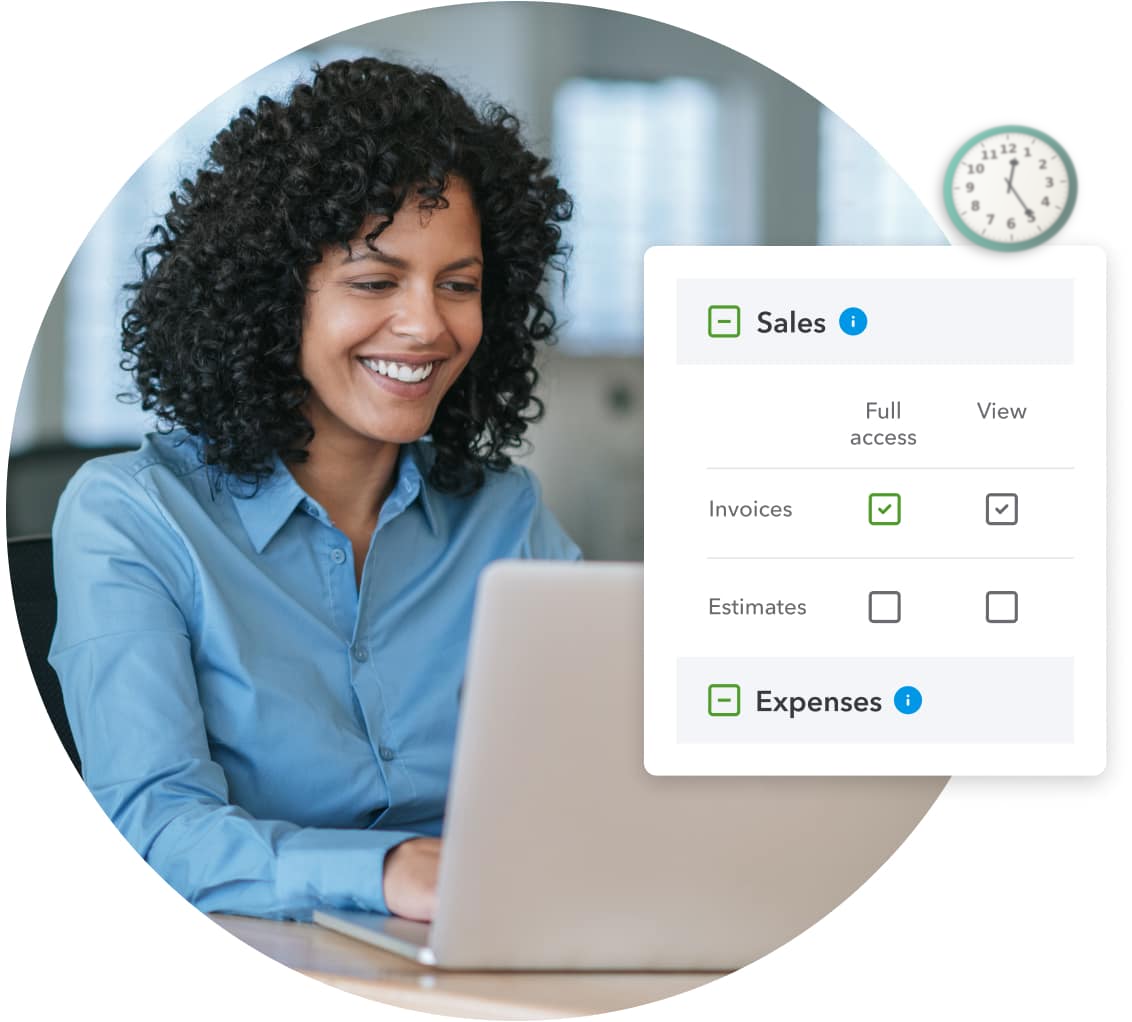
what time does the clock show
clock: 12:25
